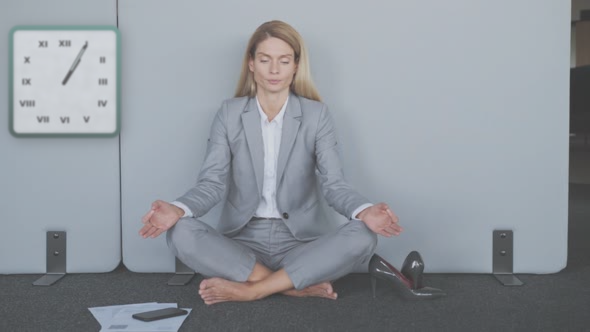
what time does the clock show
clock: 1:05
